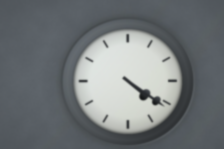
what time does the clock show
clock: 4:21
